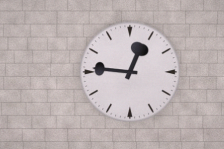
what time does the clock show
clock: 12:46
